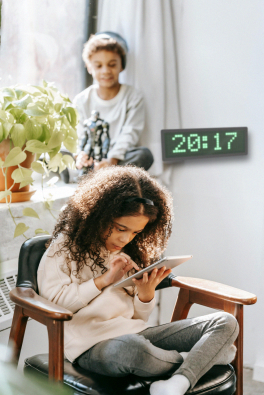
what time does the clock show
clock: 20:17
